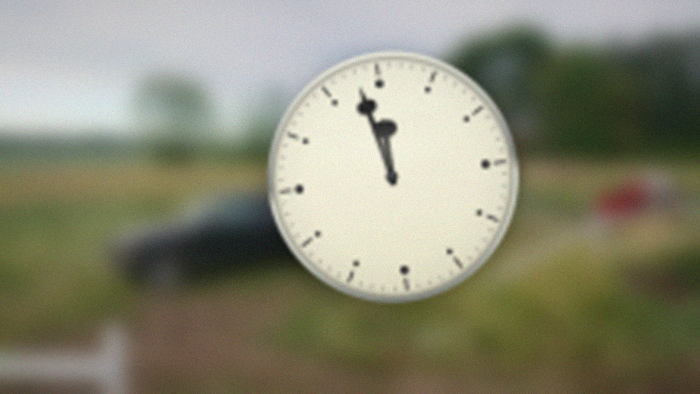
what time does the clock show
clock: 11:58
